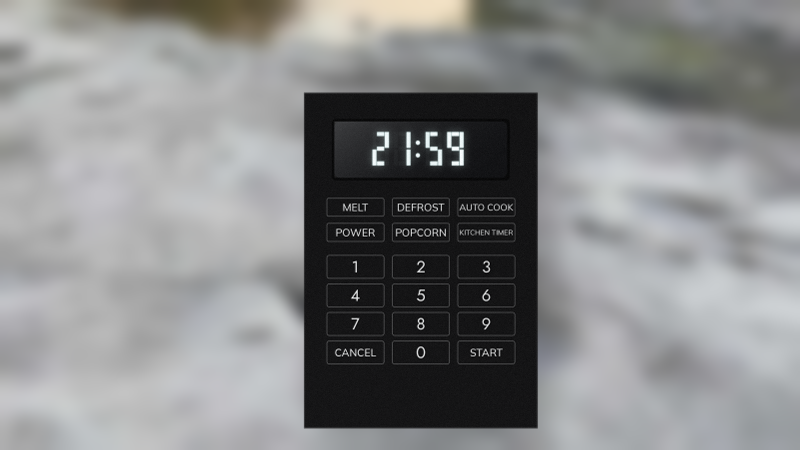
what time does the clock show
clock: 21:59
